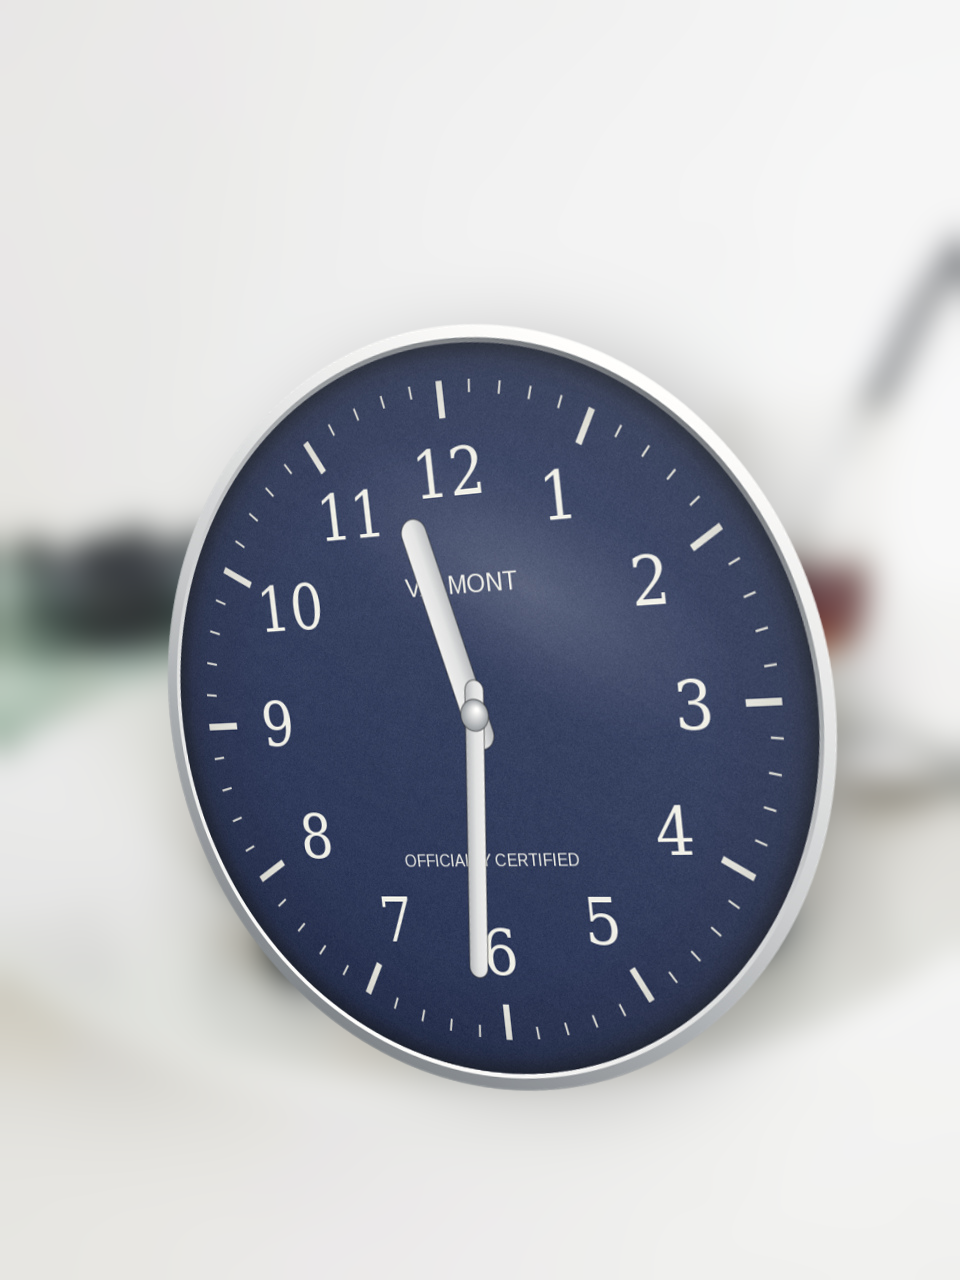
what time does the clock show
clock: 11:31
